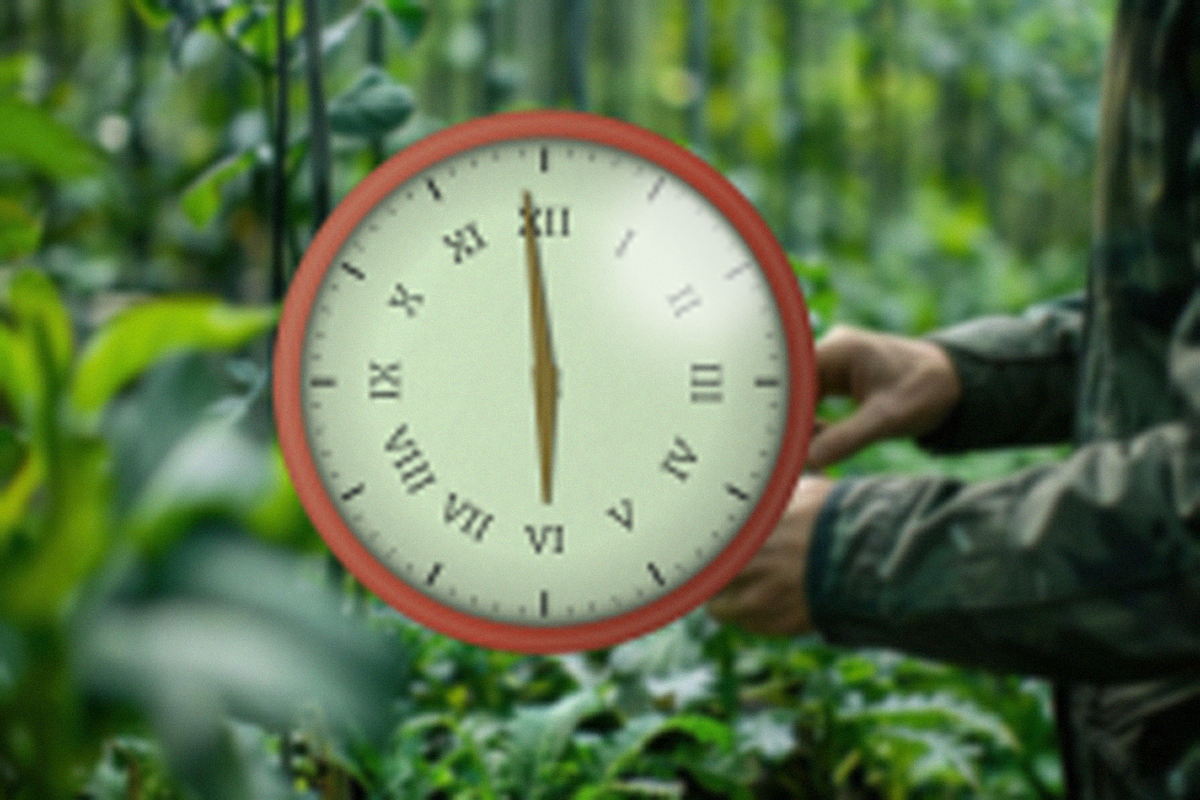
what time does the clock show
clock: 5:59
